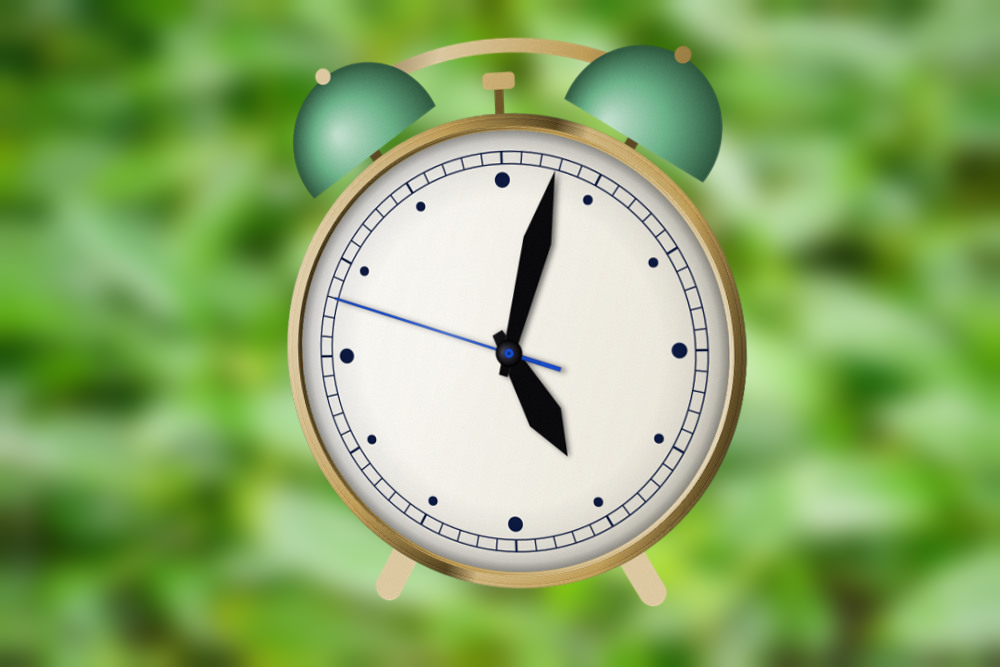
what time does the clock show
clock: 5:02:48
